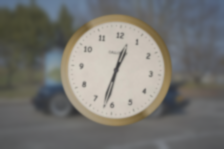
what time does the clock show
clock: 12:32
